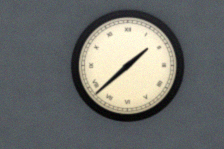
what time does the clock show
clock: 1:38
